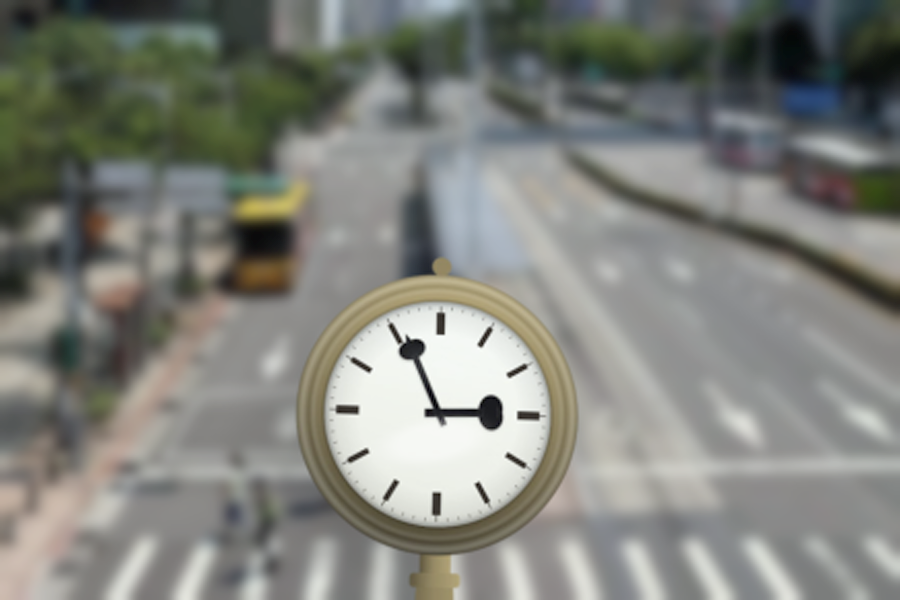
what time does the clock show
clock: 2:56
